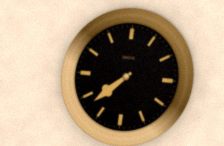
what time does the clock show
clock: 7:38
